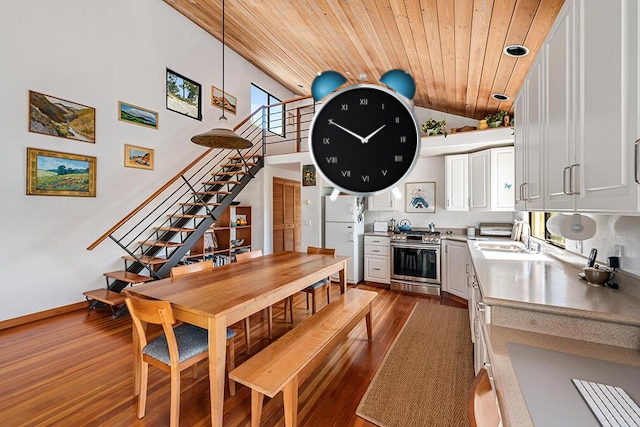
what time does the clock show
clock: 1:50
